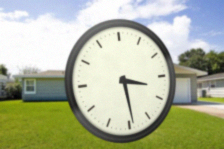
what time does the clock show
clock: 3:29
